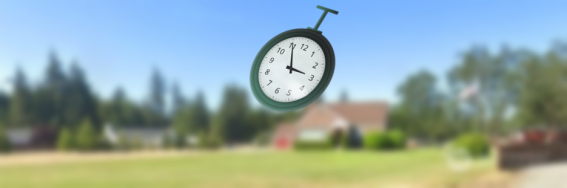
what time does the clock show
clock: 2:55
